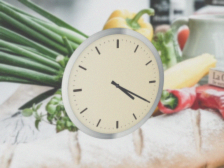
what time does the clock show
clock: 4:20
